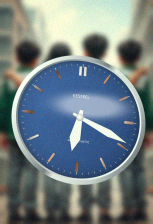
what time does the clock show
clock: 6:19
